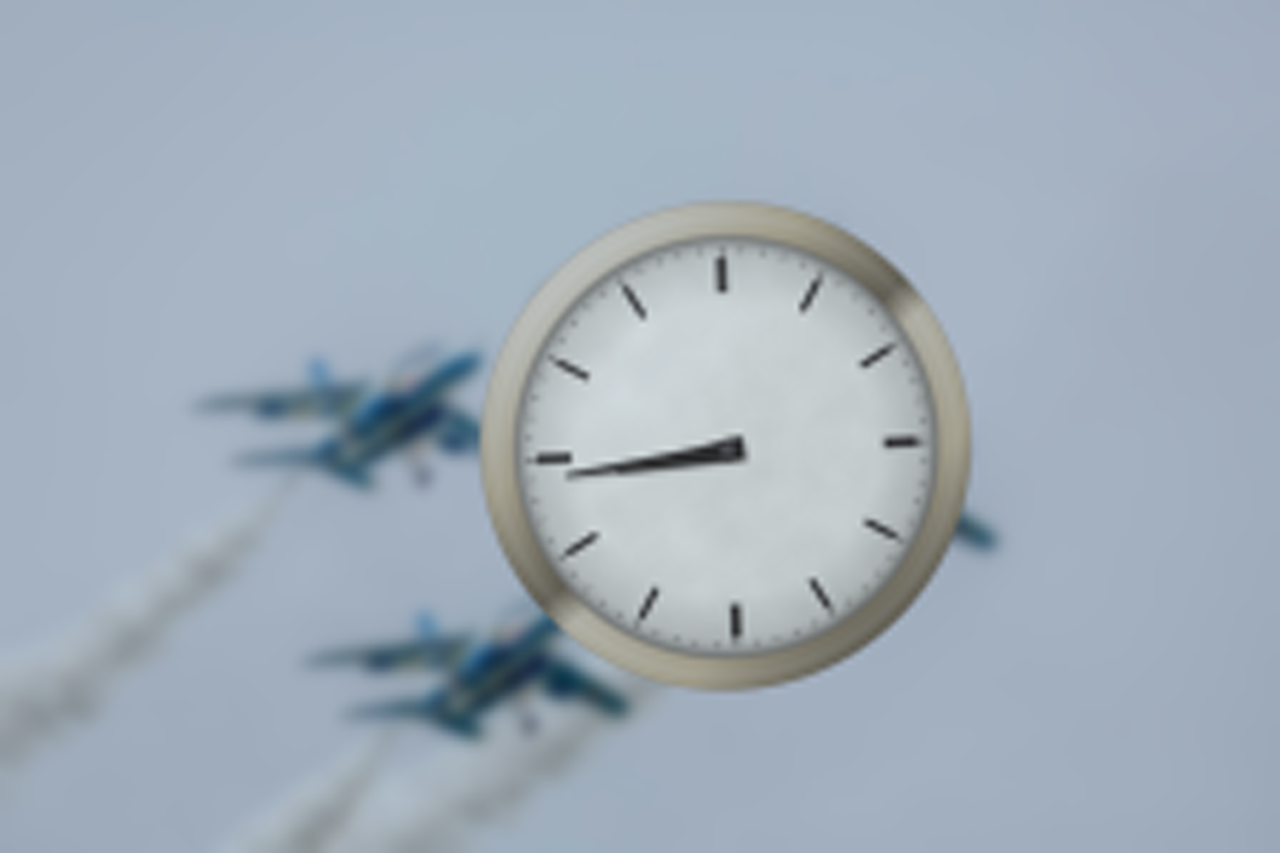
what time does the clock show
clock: 8:44
